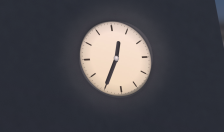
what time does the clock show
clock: 12:35
